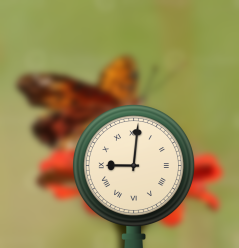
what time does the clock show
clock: 9:01
